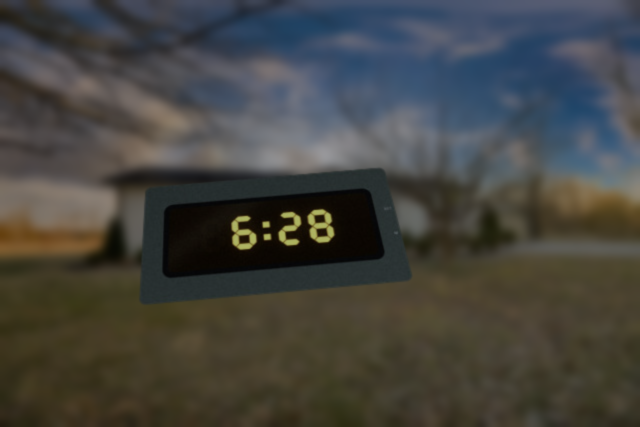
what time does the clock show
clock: 6:28
